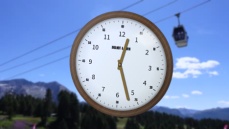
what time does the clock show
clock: 12:27
